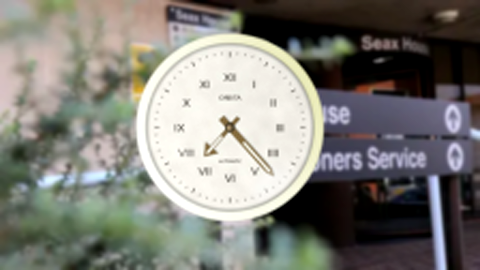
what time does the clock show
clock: 7:23
